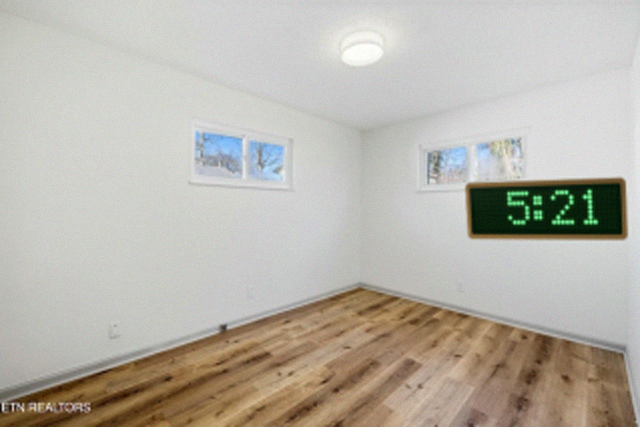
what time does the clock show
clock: 5:21
